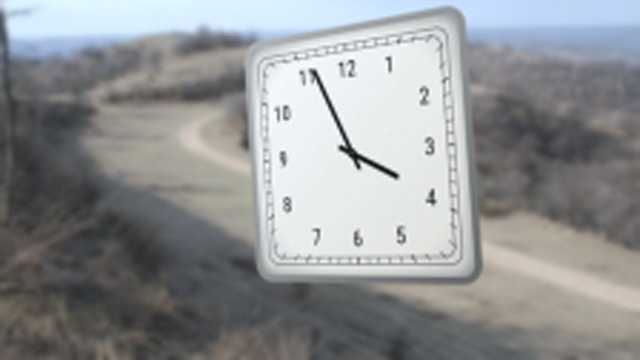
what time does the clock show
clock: 3:56
